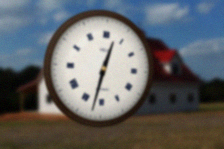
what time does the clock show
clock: 12:32
